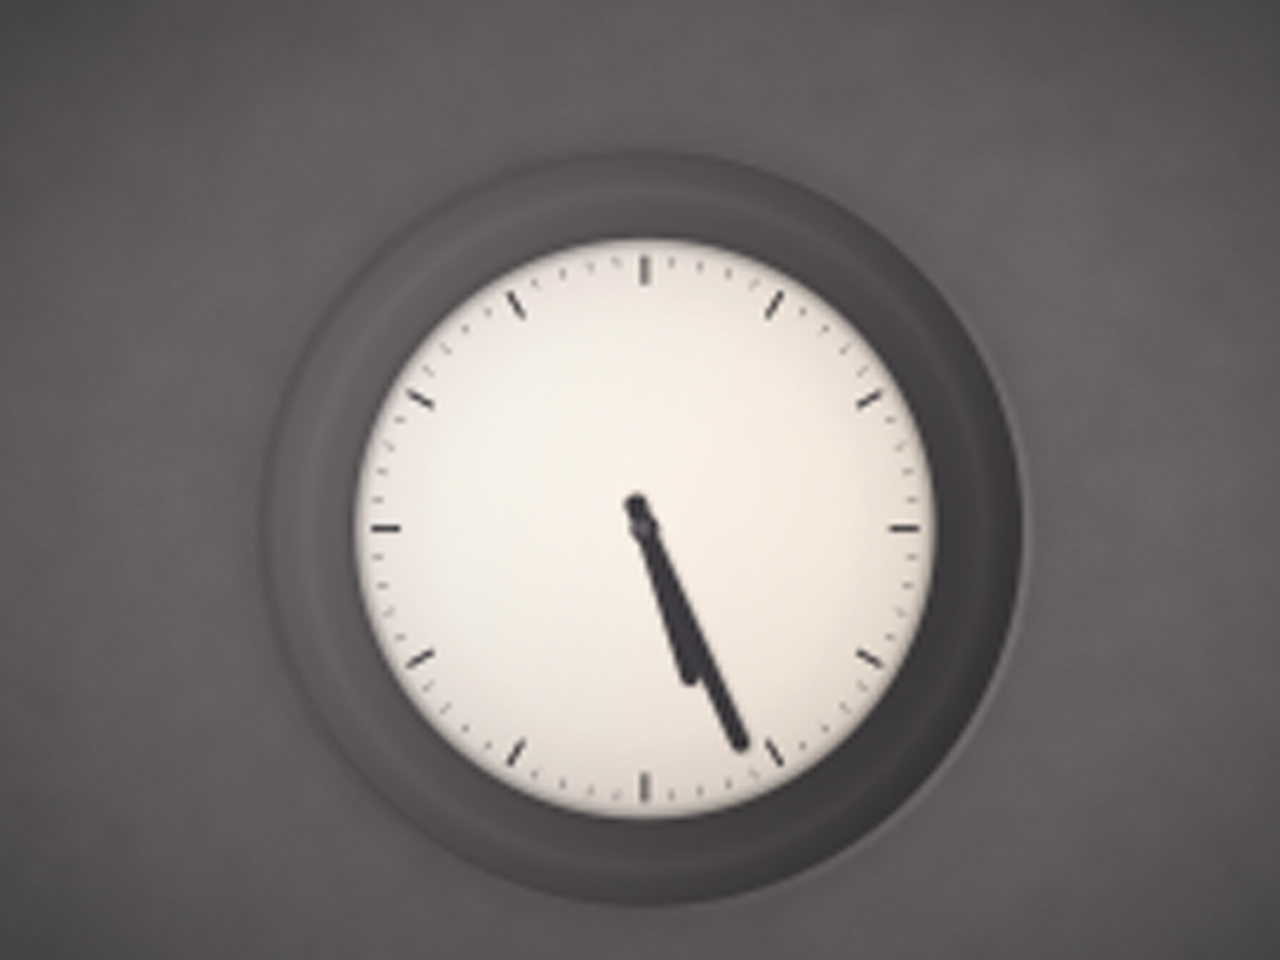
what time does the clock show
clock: 5:26
